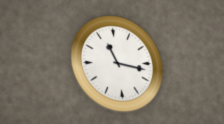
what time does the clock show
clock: 11:17
